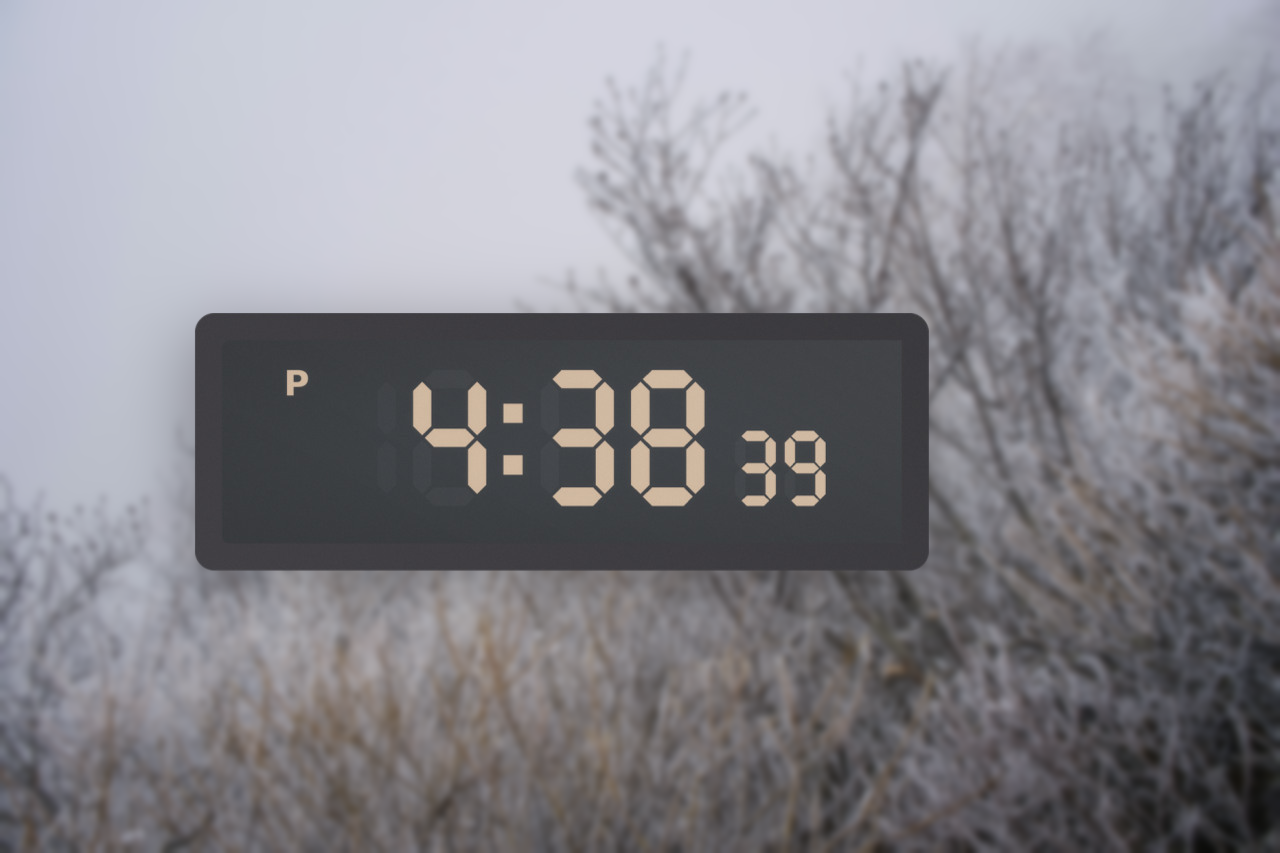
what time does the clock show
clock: 4:38:39
